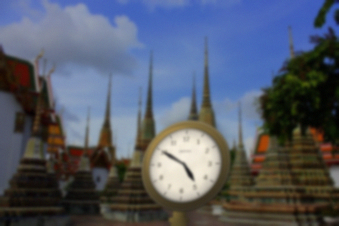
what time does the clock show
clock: 4:50
